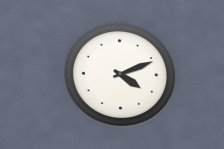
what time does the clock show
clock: 4:11
